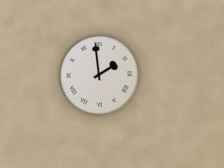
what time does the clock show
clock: 1:59
